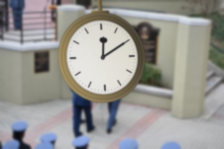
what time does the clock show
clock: 12:10
